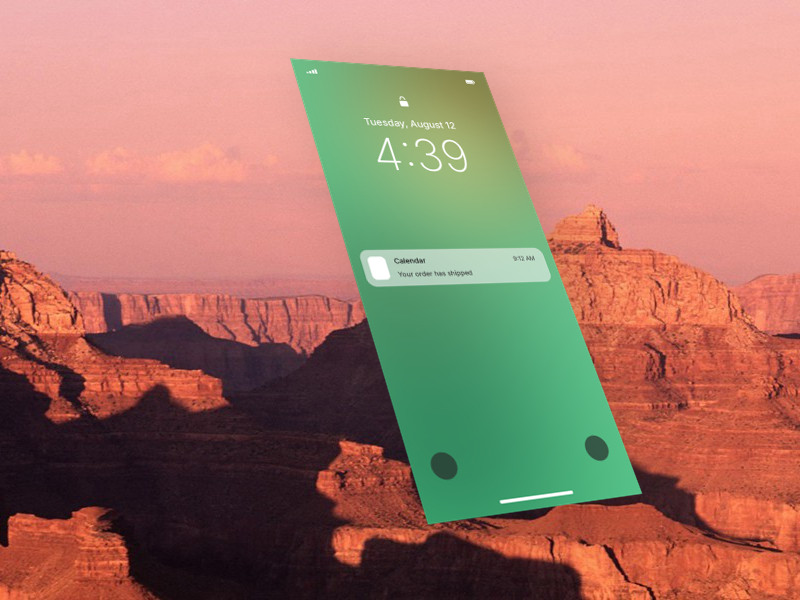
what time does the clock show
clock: 4:39
